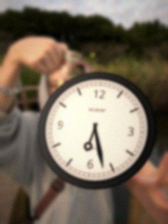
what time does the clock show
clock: 6:27
